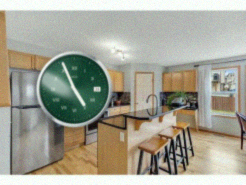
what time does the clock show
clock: 4:56
